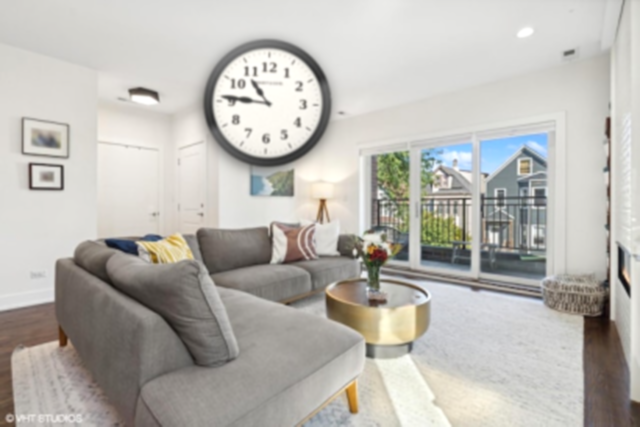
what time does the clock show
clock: 10:46
